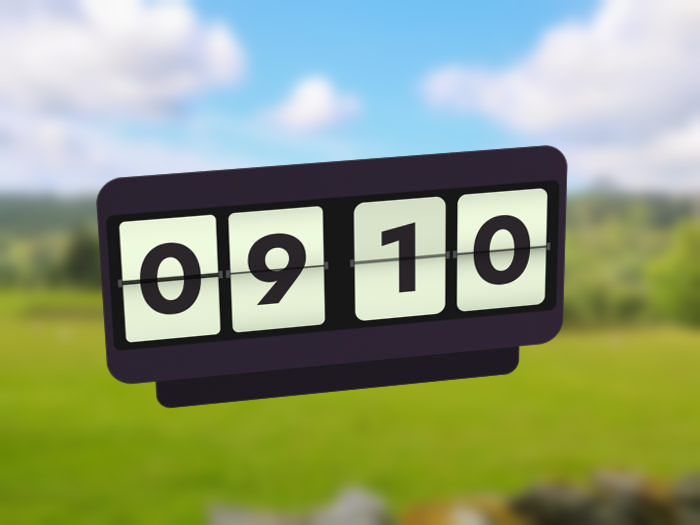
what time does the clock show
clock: 9:10
